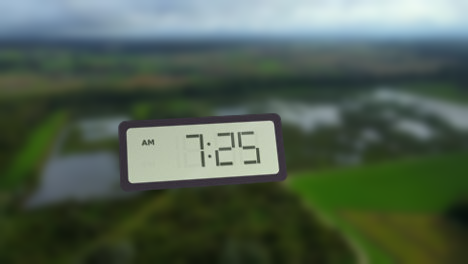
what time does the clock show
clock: 7:25
